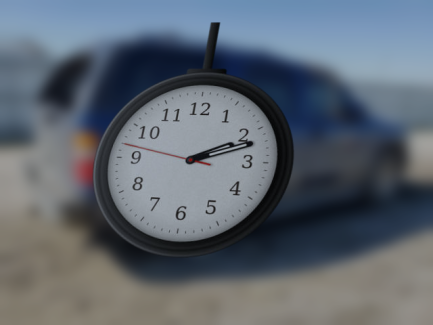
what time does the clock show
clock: 2:11:47
